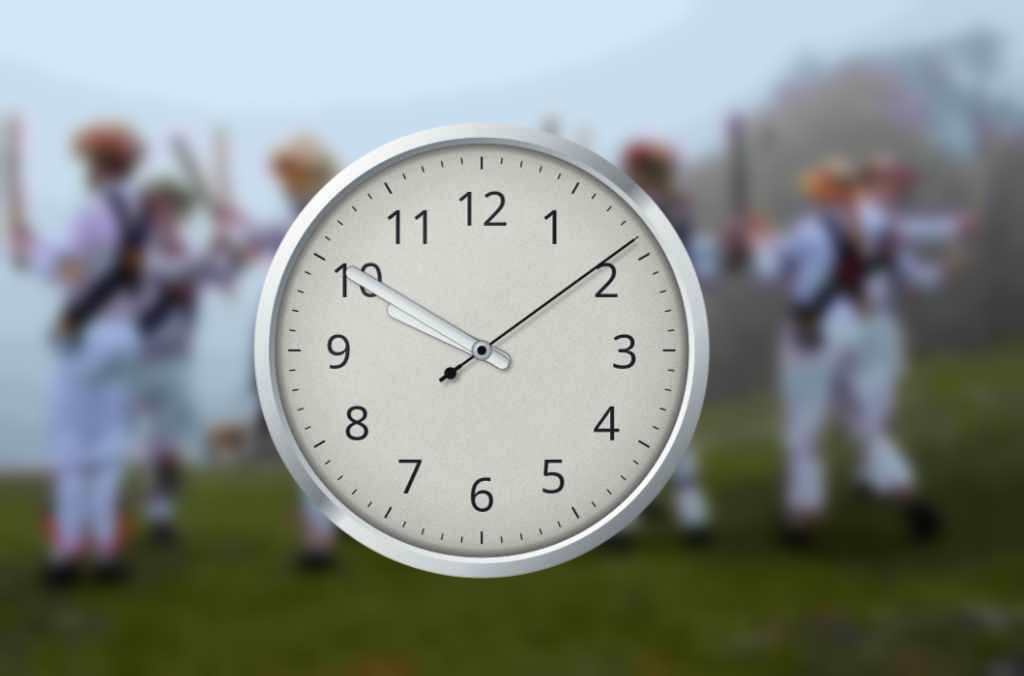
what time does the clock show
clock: 9:50:09
